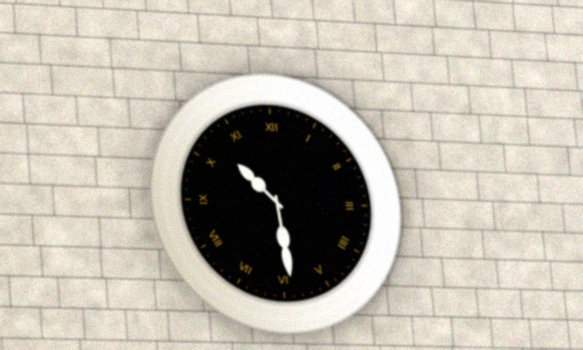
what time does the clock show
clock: 10:29
